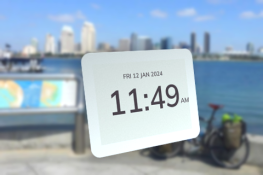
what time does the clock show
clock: 11:49
